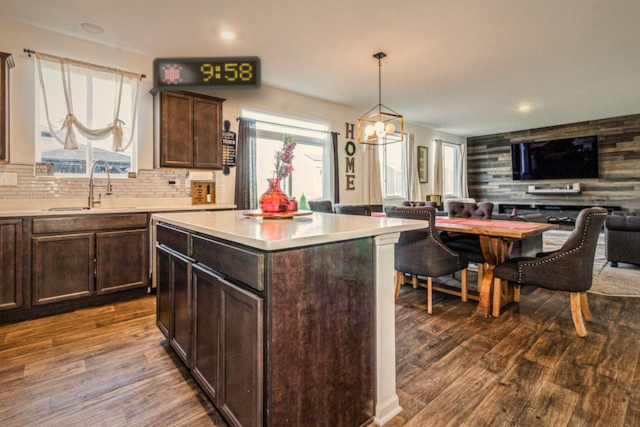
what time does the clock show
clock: 9:58
